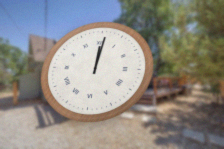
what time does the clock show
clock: 12:01
